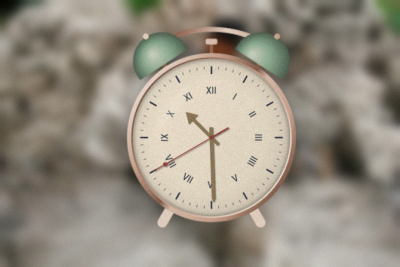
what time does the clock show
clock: 10:29:40
